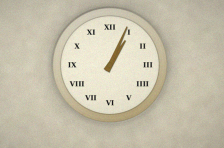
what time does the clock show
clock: 1:04
